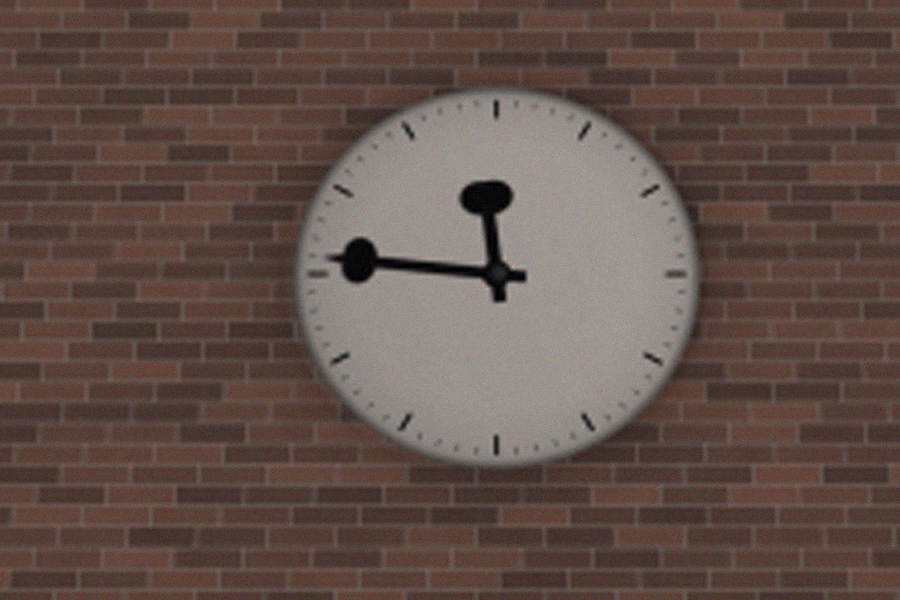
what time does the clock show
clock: 11:46
